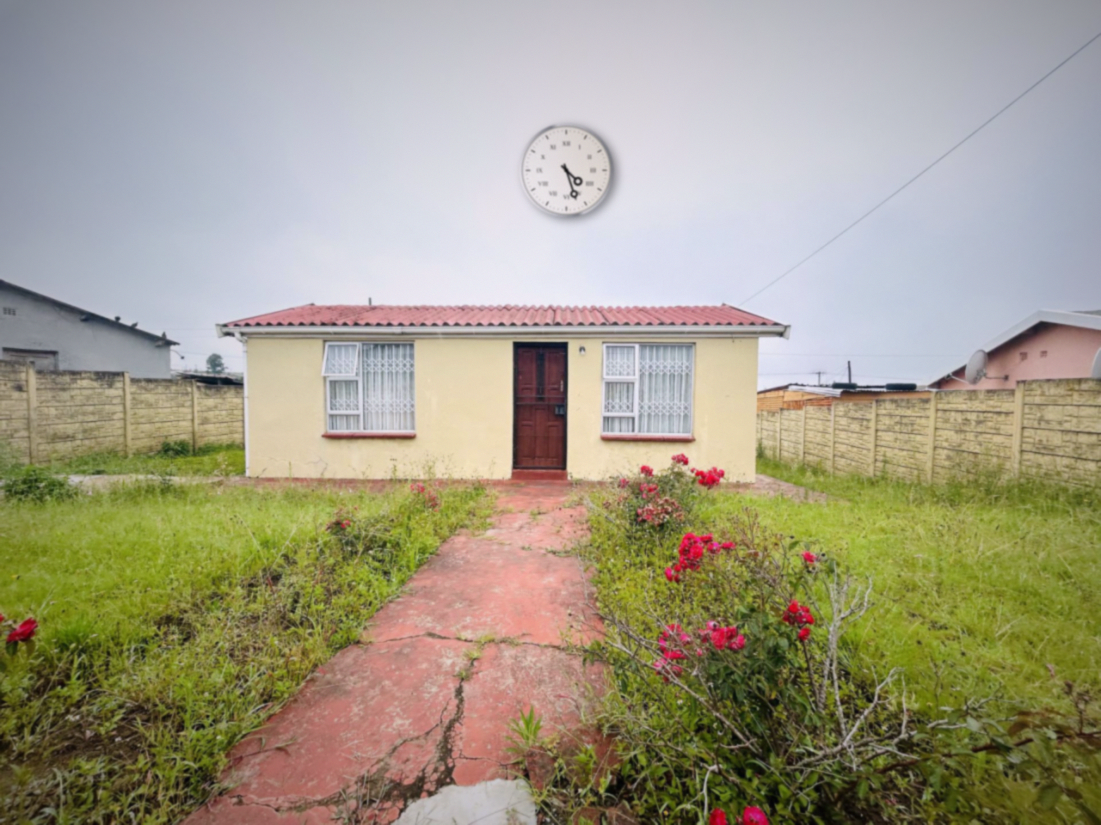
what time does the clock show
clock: 4:27
